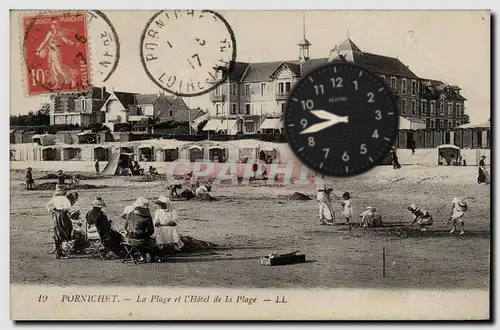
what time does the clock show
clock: 9:43
